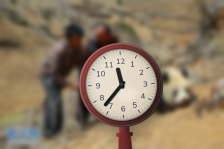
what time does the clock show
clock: 11:37
